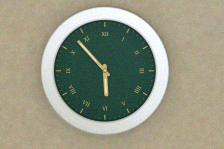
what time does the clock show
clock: 5:53
